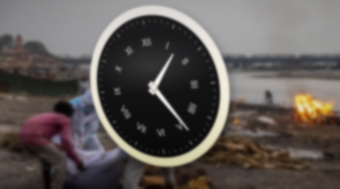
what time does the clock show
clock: 1:24
